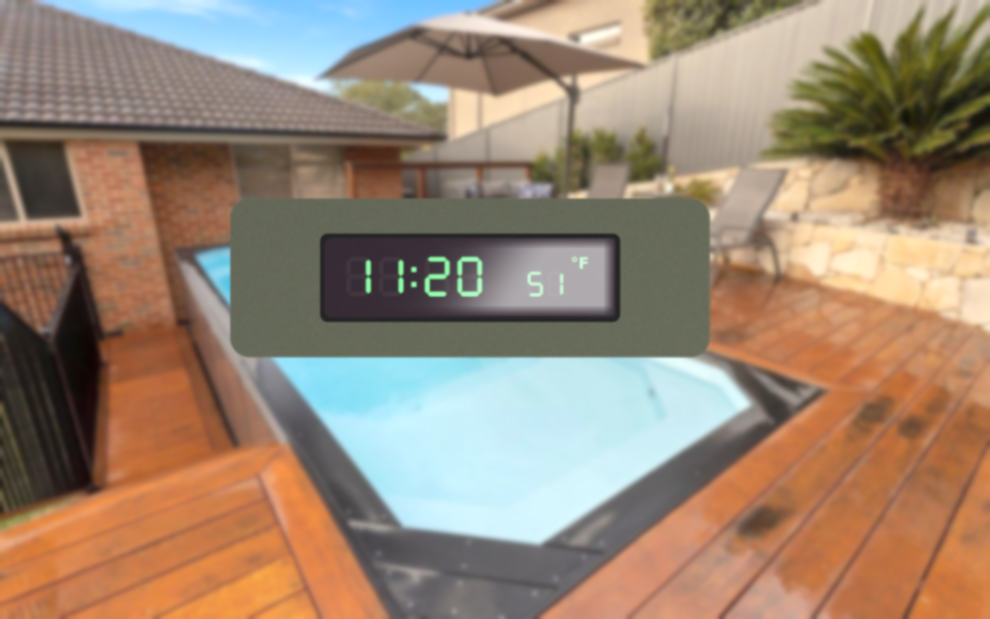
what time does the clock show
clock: 11:20
